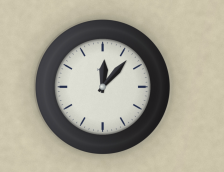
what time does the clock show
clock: 12:07
